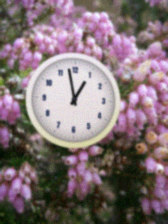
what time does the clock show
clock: 12:58
